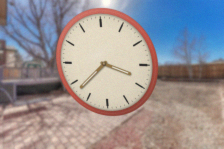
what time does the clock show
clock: 3:38
